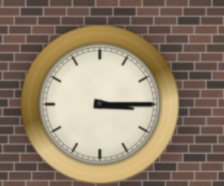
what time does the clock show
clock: 3:15
